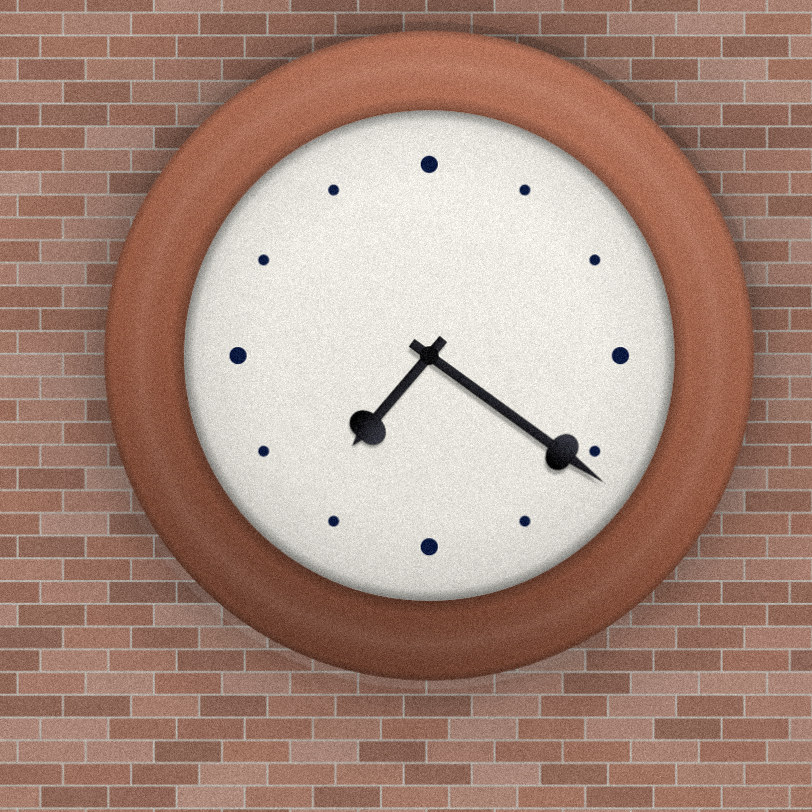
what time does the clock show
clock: 7:21
